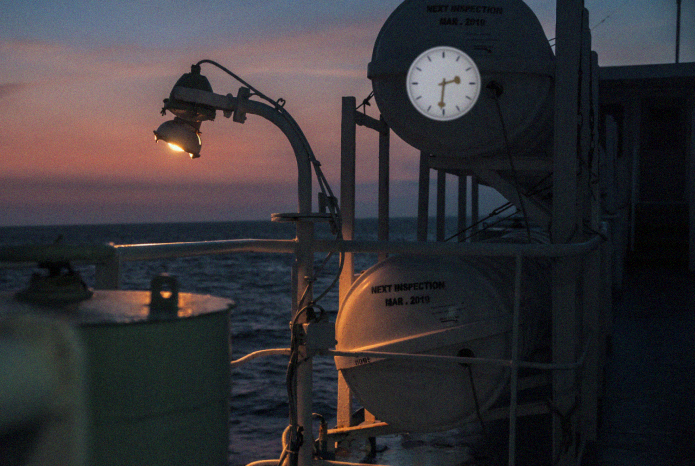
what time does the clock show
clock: 2:31
